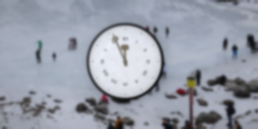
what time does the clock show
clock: 11:56
